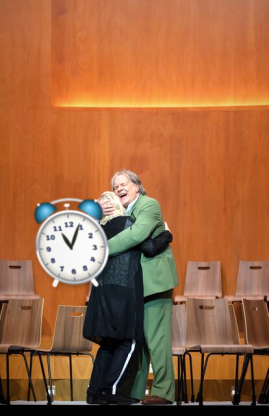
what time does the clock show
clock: 11:04
